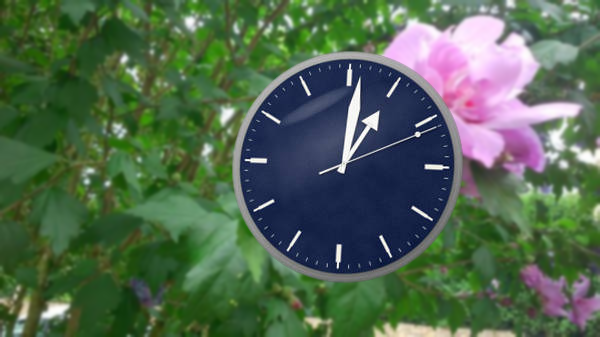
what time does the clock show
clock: 1:01:11
